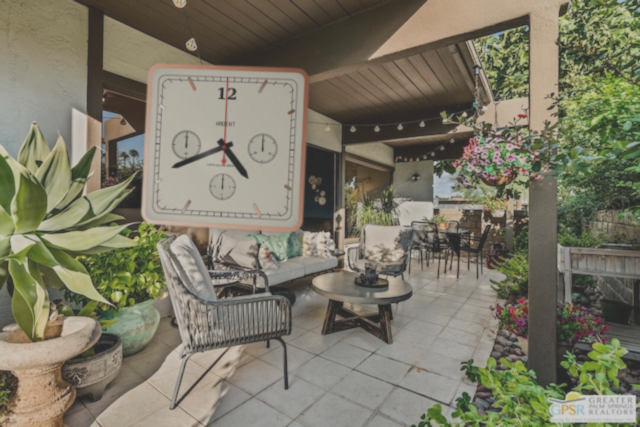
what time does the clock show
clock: 4:41
